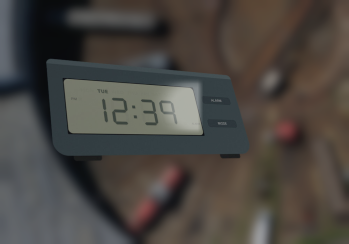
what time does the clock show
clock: 12:39
